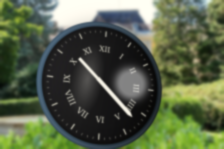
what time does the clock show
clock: 10:22
